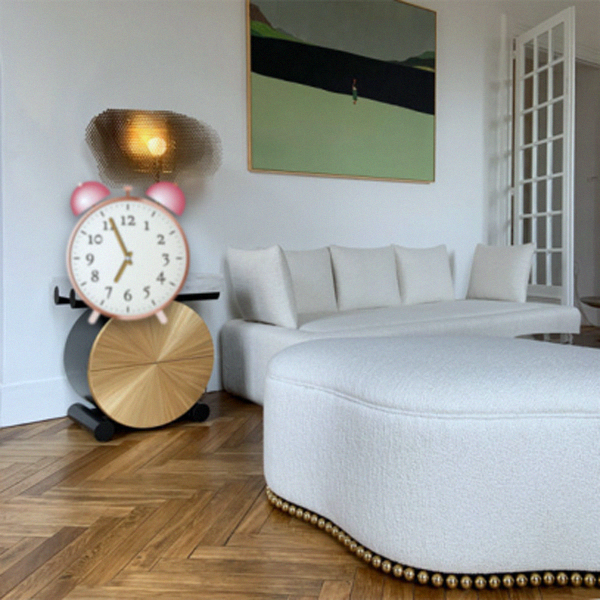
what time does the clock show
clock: 6:56
